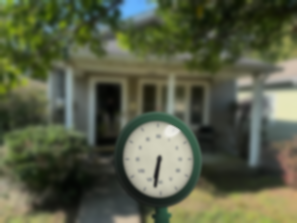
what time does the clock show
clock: 6:32
